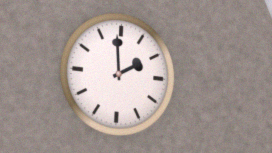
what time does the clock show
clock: 1:59
